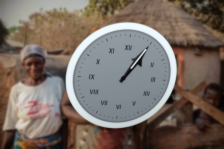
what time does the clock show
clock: 1:05
